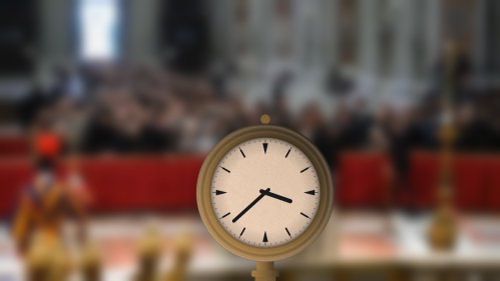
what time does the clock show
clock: 3:38
